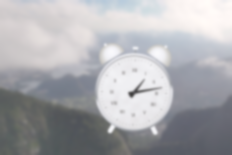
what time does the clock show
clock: 1:13
